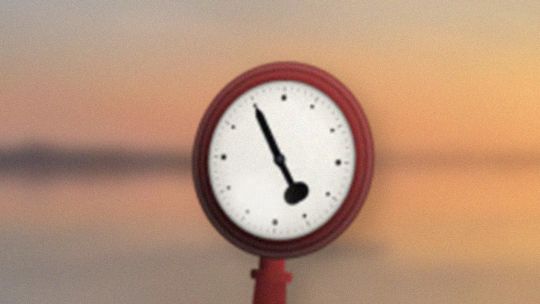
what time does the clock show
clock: 4:55
